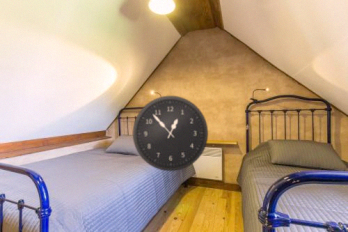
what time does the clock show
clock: 12:53
